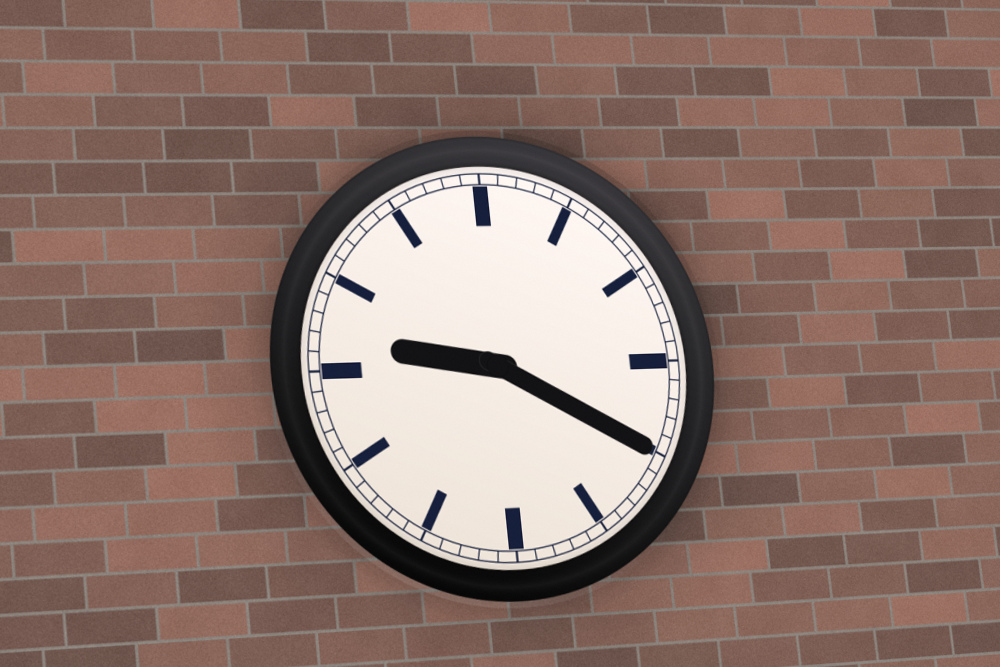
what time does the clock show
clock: 9:20
